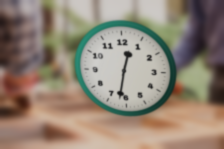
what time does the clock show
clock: 12:32
